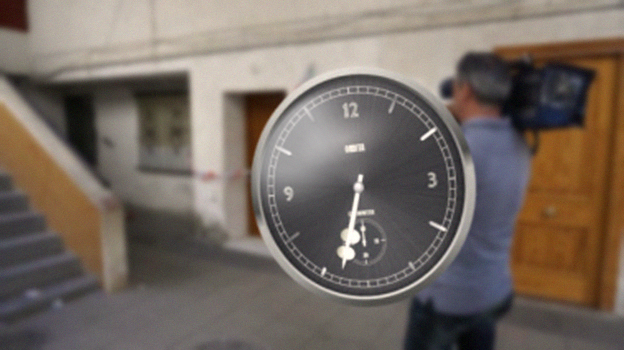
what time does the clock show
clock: 6:33
